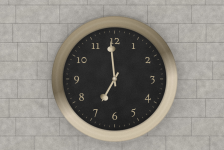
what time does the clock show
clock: 6:59
